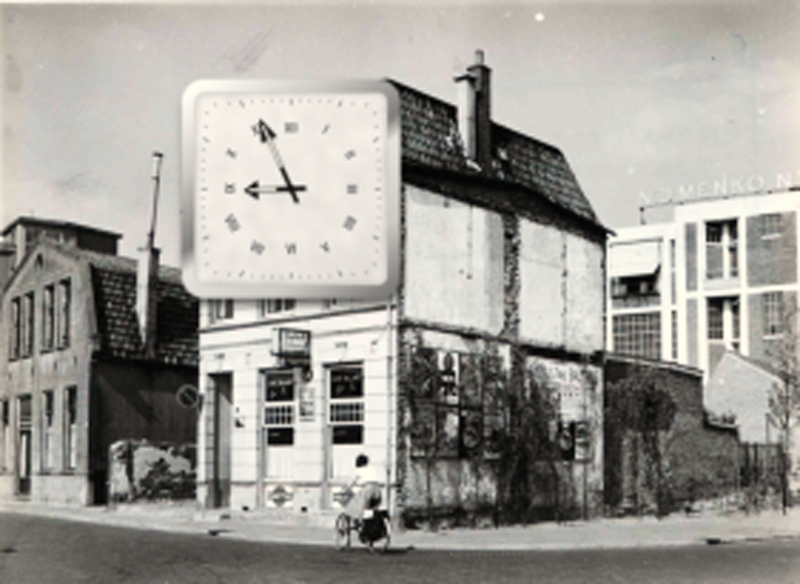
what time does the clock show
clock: 8:56
